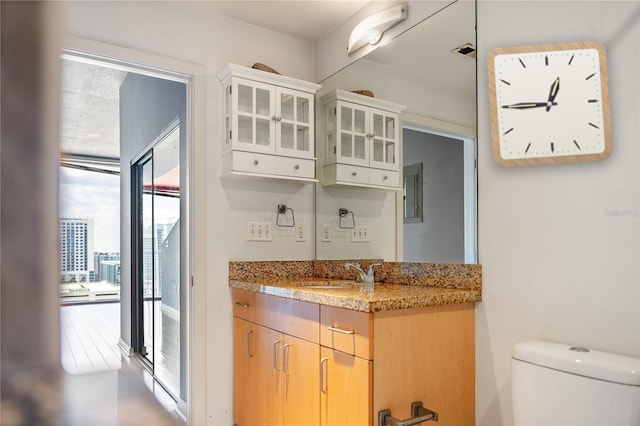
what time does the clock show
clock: 12:45
